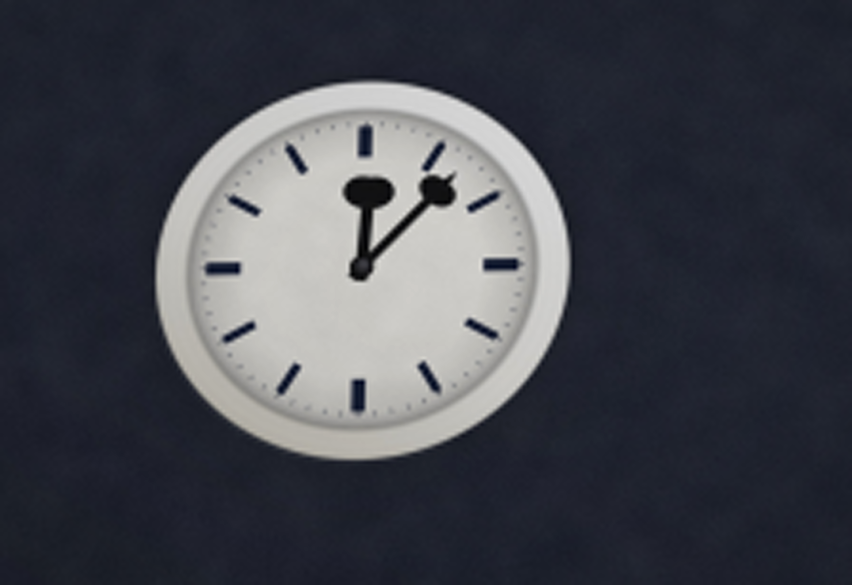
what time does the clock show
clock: 12:07
